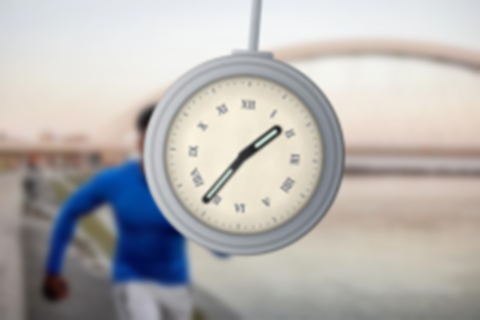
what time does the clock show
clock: 1:36
